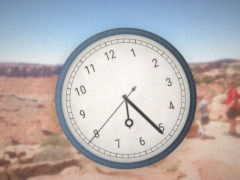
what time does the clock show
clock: 6:25:40
